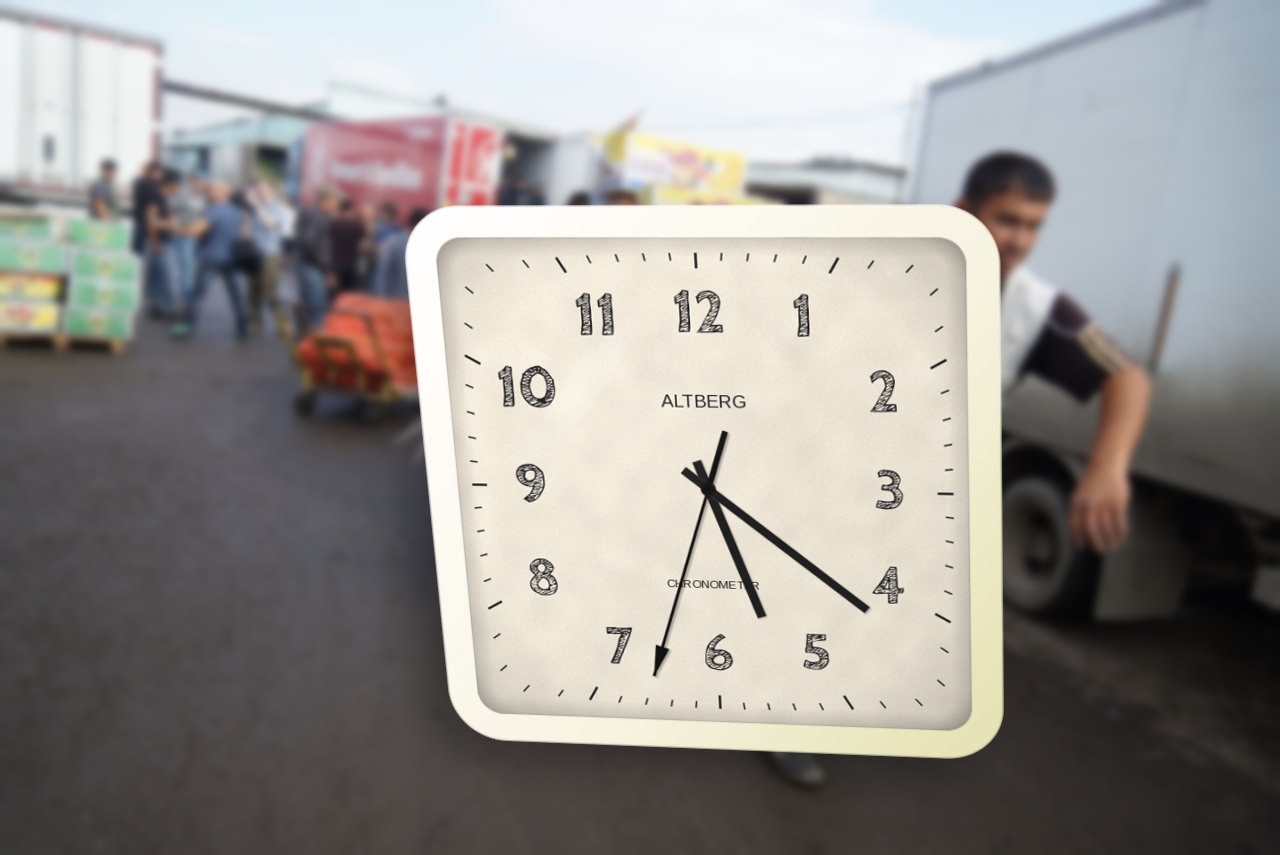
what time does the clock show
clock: 5:21:33
